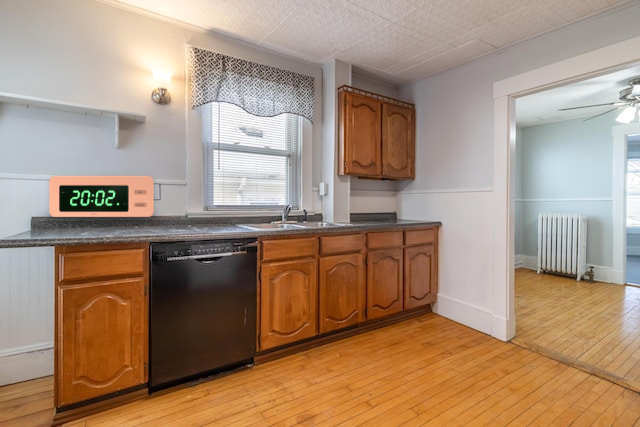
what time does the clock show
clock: 20:02
